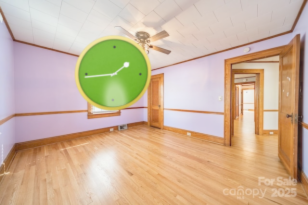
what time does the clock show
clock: 1:44
